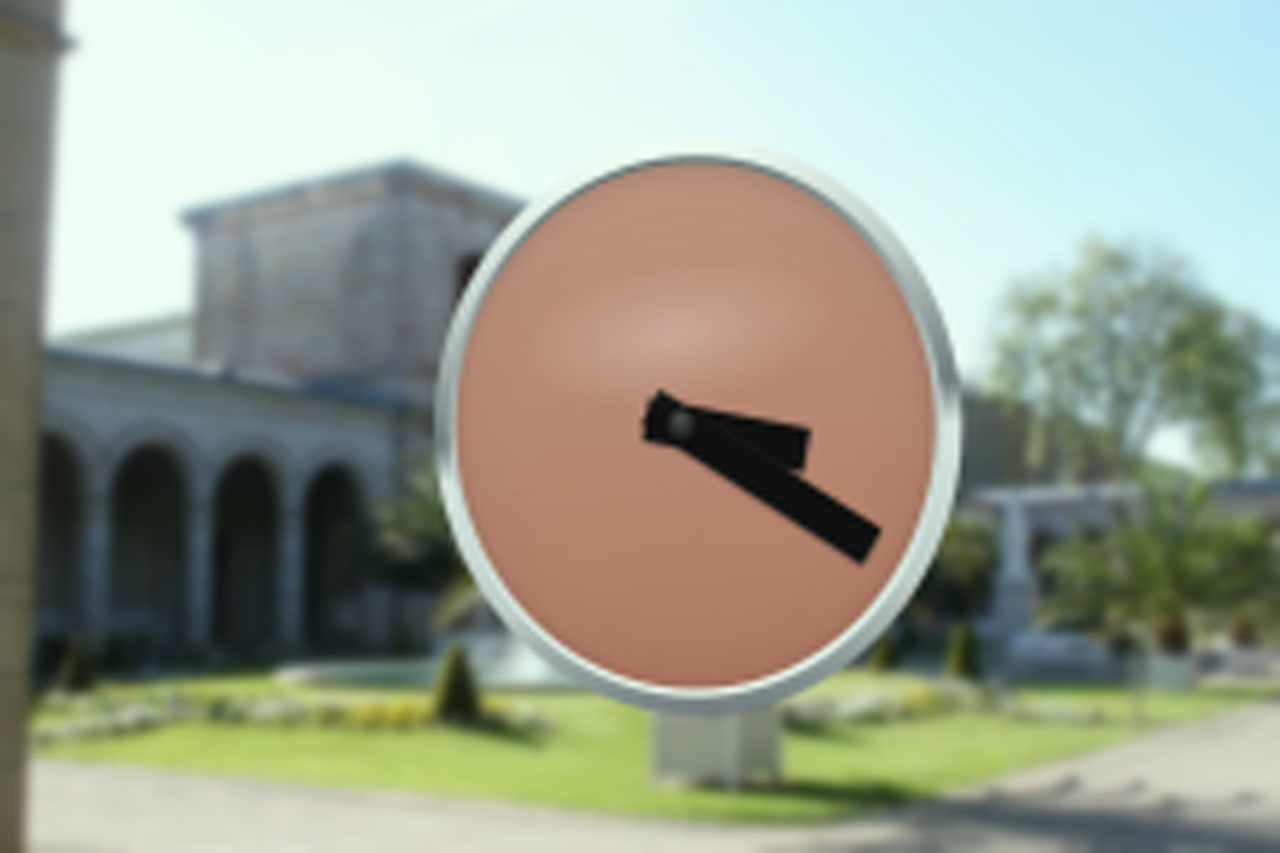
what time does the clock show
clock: 3:20
